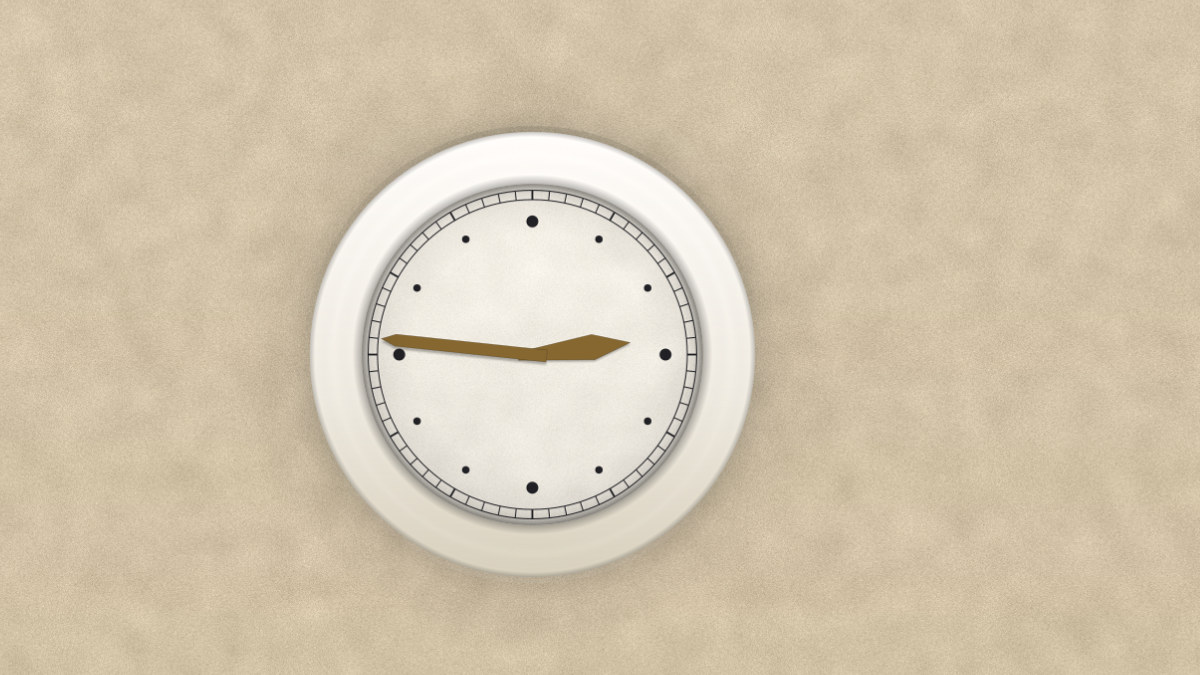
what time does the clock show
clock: 2:46
